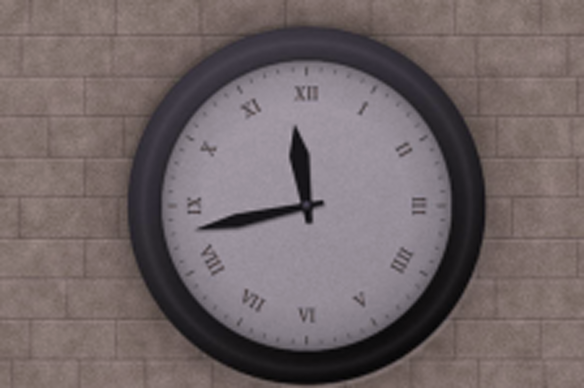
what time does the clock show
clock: 11:43
